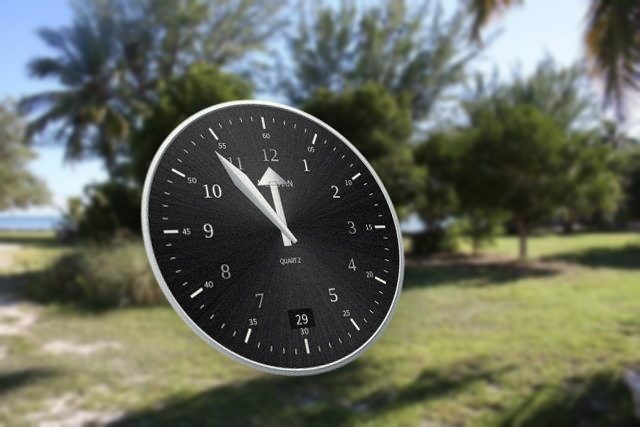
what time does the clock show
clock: 11:54
